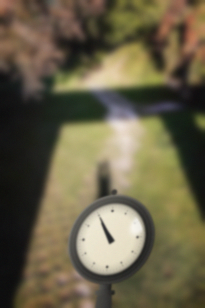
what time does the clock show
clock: 10:55
